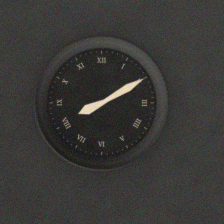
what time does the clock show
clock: 8:10
